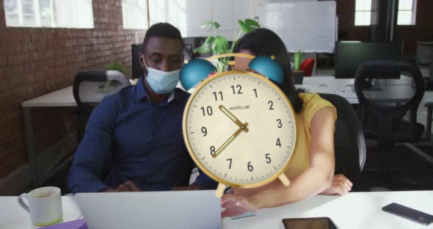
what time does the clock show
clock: 10:39
